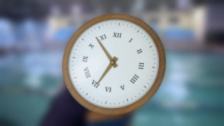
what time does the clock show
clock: 6:53
